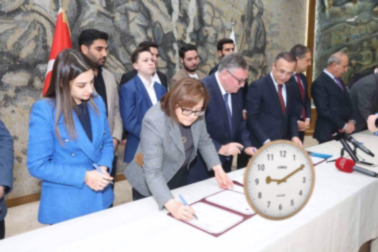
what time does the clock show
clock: 9:10
